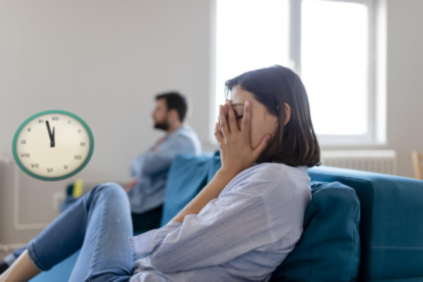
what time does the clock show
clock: 11:57
